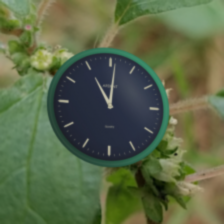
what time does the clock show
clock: 11:01
